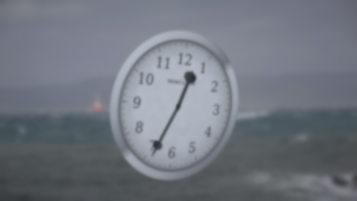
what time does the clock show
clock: 12:34
